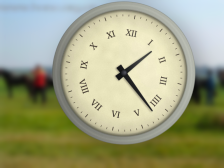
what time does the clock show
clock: 1:22
